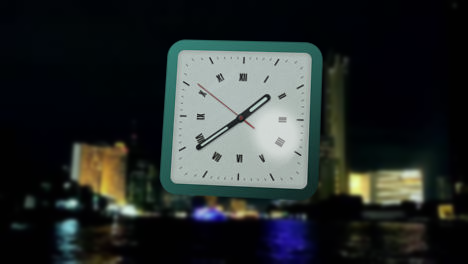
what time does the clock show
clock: 1:38:51
